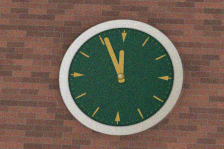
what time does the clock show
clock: 11:56
